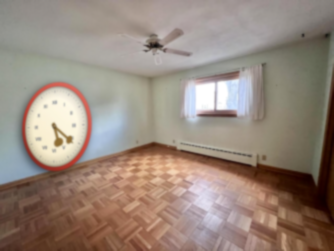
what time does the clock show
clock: 5:21
